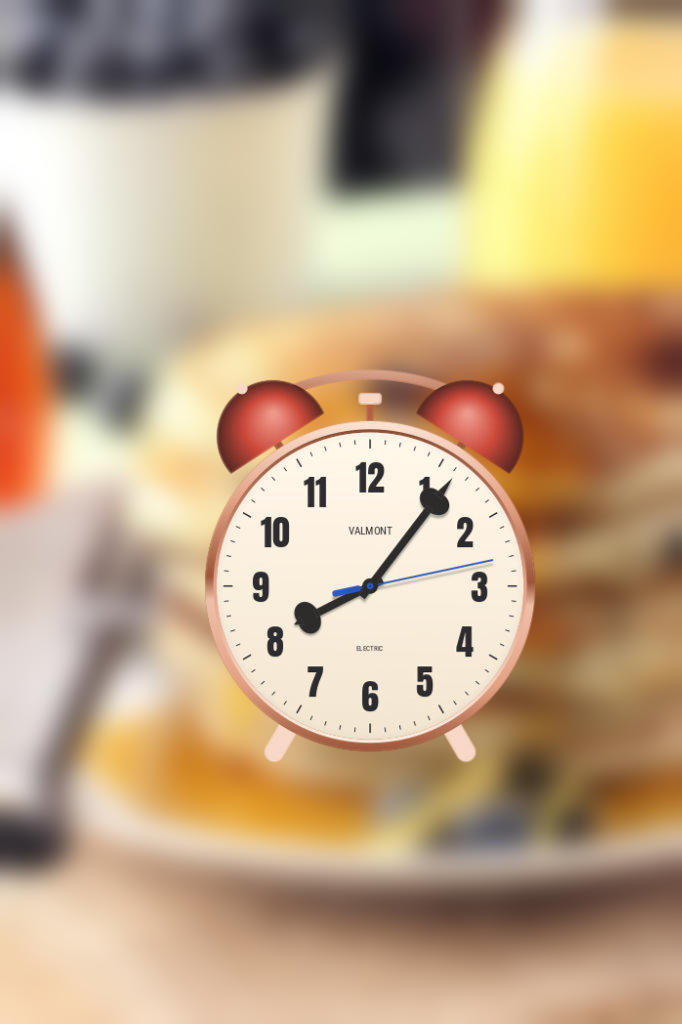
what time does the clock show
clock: 8:06:13
